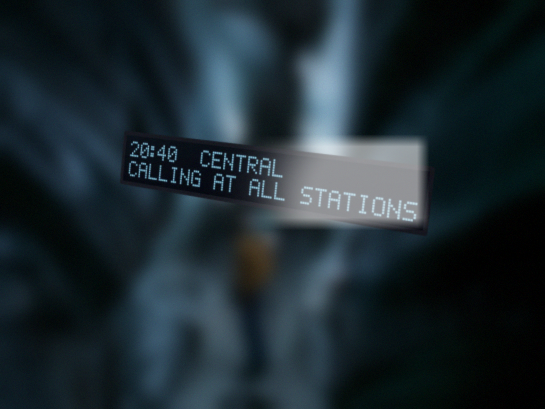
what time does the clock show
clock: 20:40
